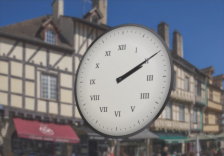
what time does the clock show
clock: 2:10
